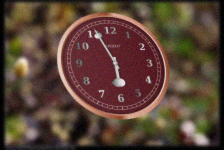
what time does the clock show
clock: 5:56
